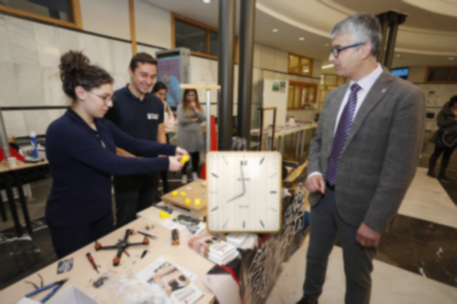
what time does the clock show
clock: 7:59
